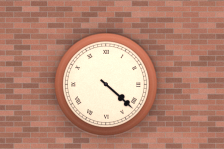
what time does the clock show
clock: 4:22
